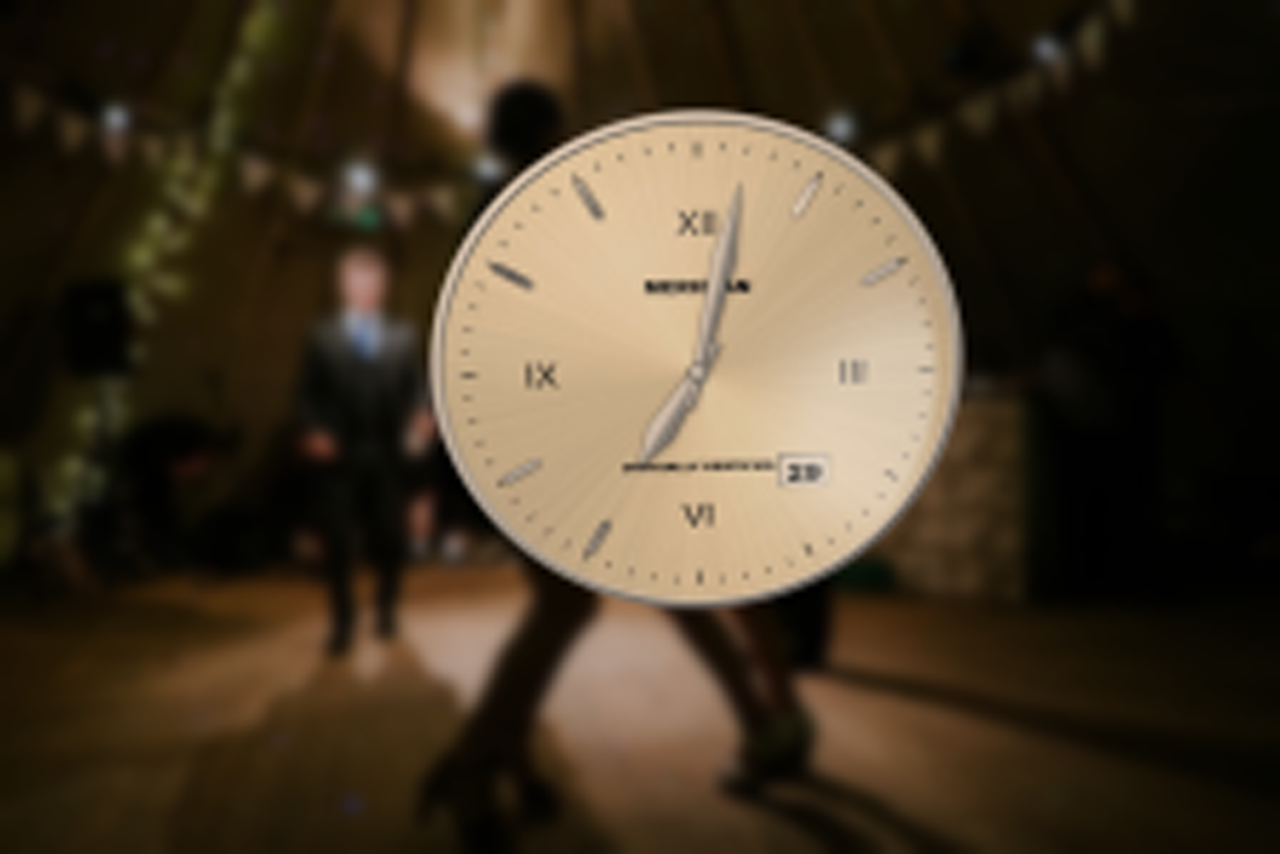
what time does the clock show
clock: 7:02
